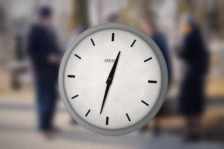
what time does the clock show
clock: 12:32
